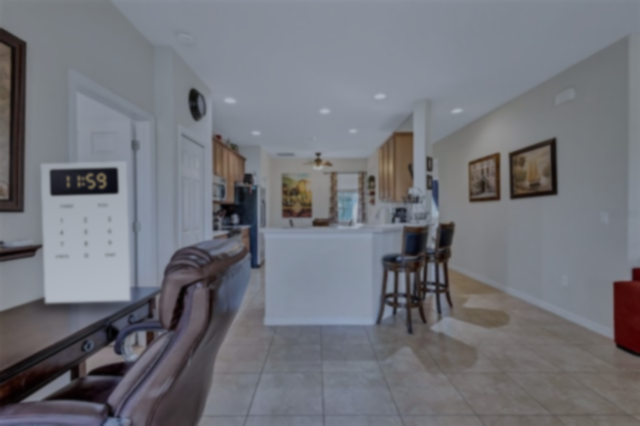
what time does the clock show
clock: 11:59
